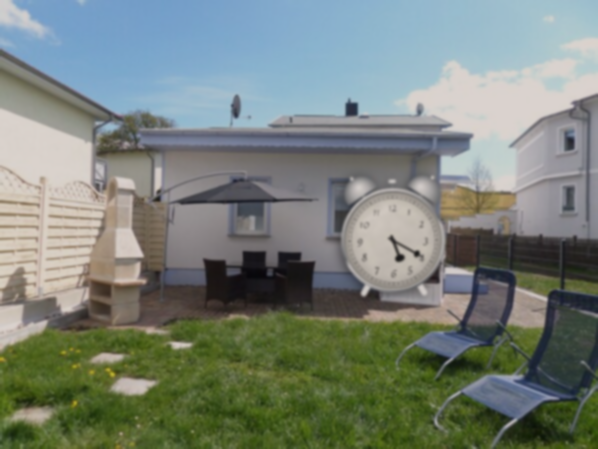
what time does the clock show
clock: 5:20
